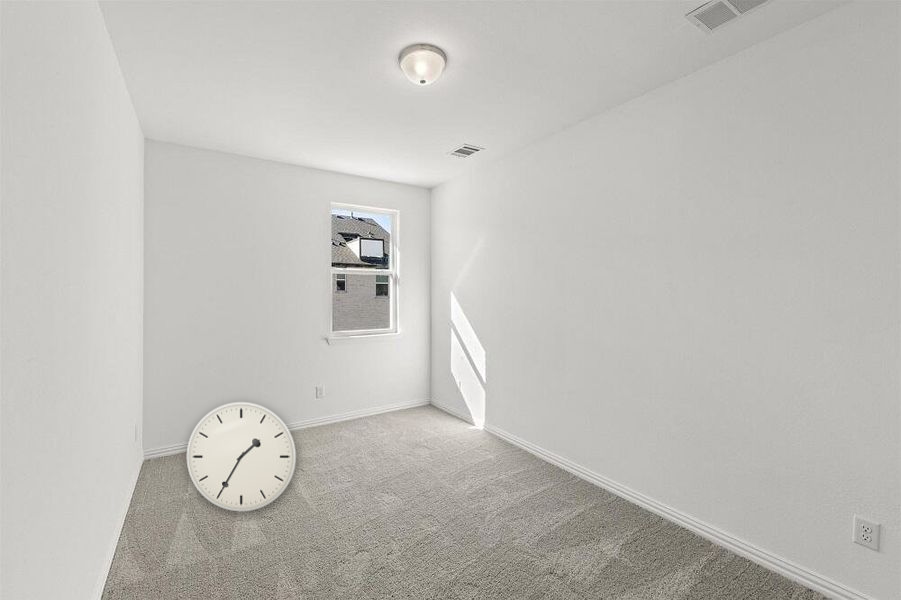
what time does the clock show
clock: 1:35
